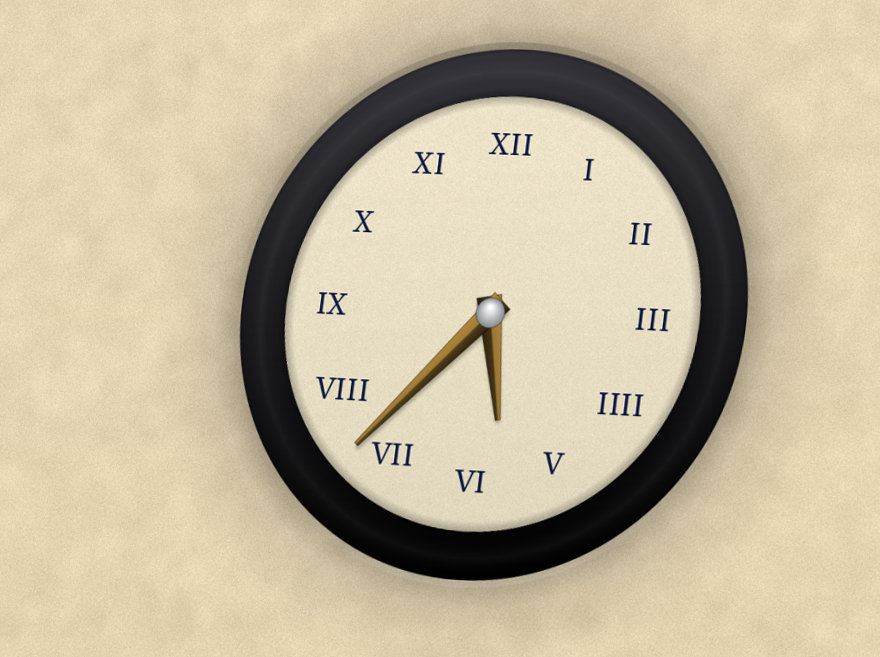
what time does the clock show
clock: 5:37
